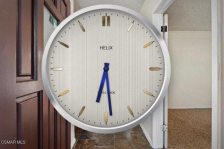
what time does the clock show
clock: 6:29
